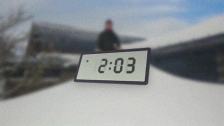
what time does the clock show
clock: 2:03
